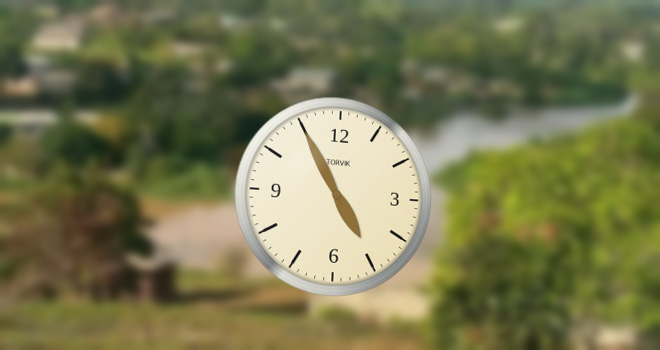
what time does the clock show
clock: 4:55
